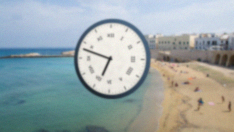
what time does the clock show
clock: 6:48
